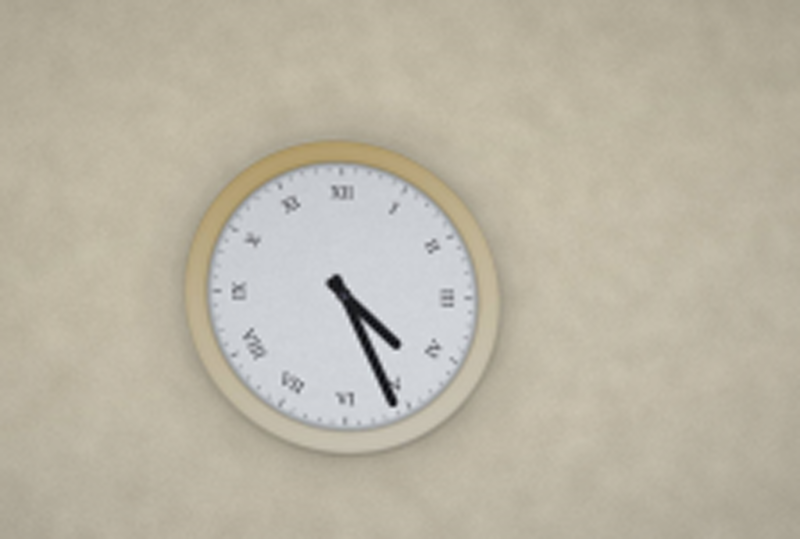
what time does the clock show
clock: 4:26
